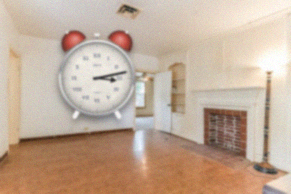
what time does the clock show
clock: 3:13
